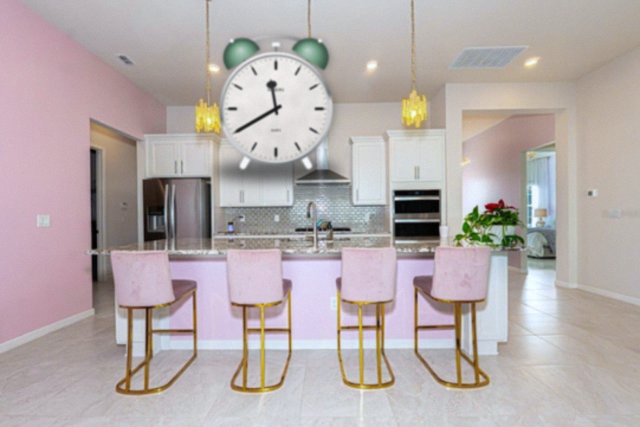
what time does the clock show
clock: 11:40
